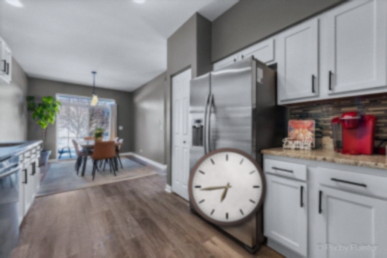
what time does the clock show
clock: 6:44
